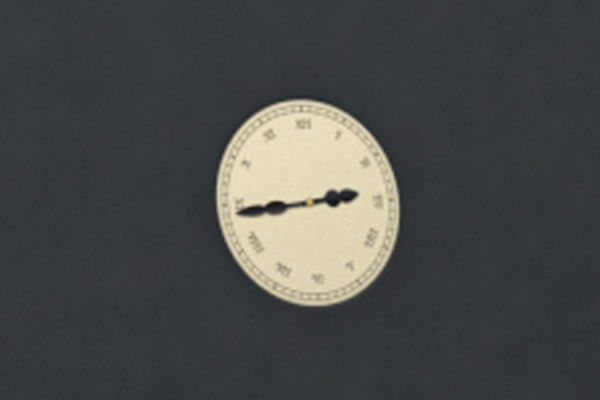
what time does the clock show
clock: 2:44
